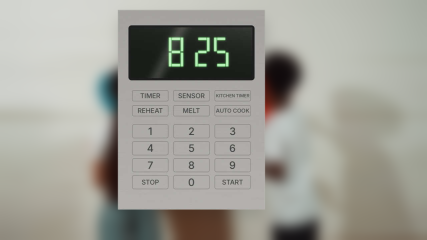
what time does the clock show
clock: 8:25
